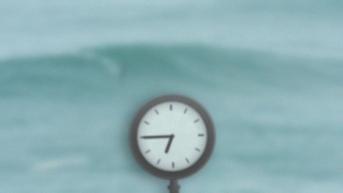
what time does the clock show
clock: 6:45
